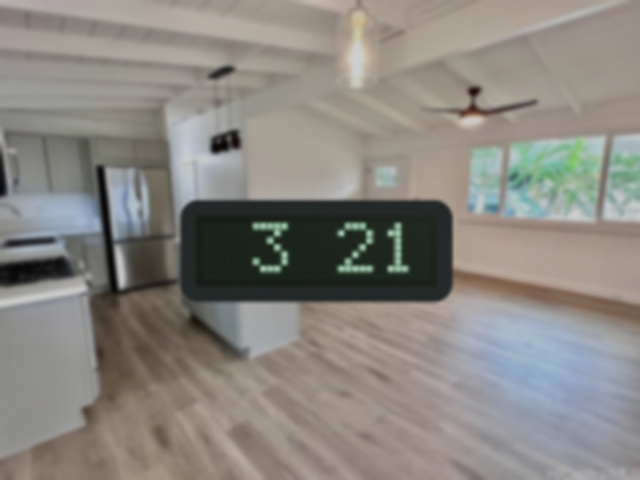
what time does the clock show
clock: 3:21
